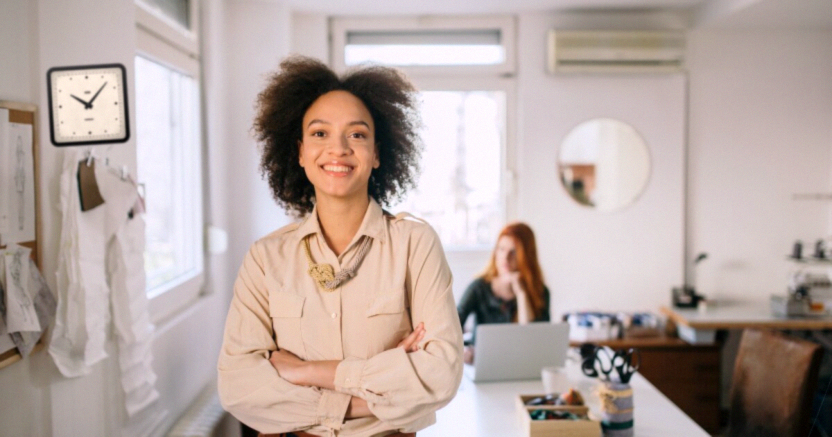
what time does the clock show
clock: 10:07
